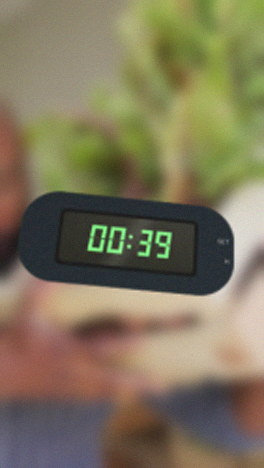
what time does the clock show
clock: 0:39
